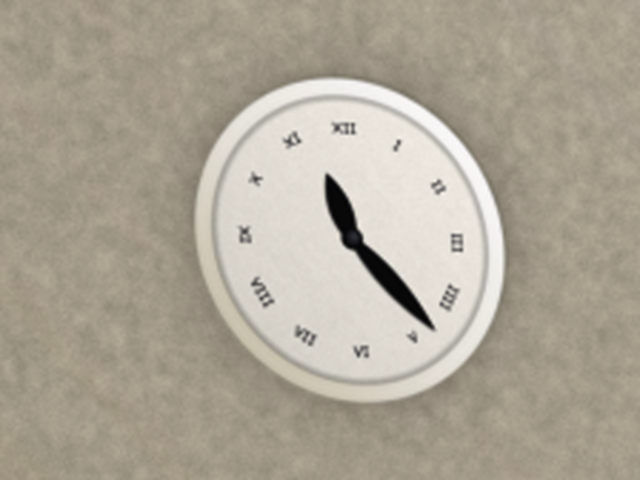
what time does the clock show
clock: 11:23
